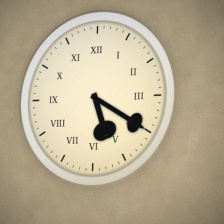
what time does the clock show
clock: 5:20
